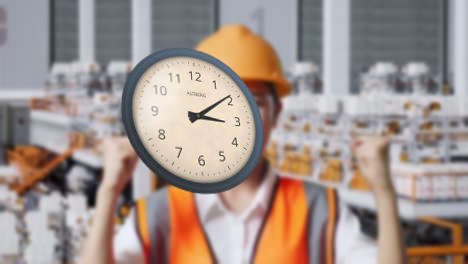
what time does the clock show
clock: 3:09
